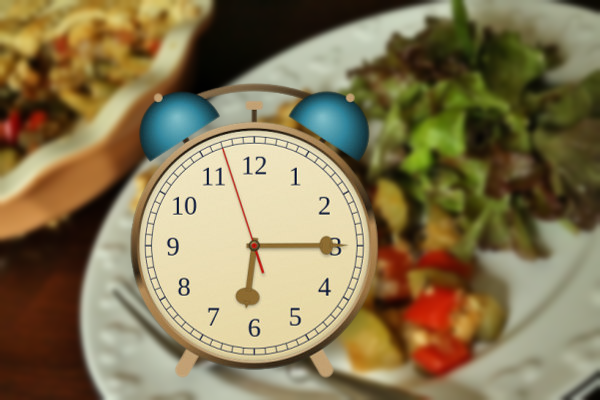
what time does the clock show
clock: 6:14:57
